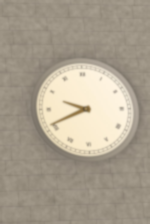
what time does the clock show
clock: 9:41
